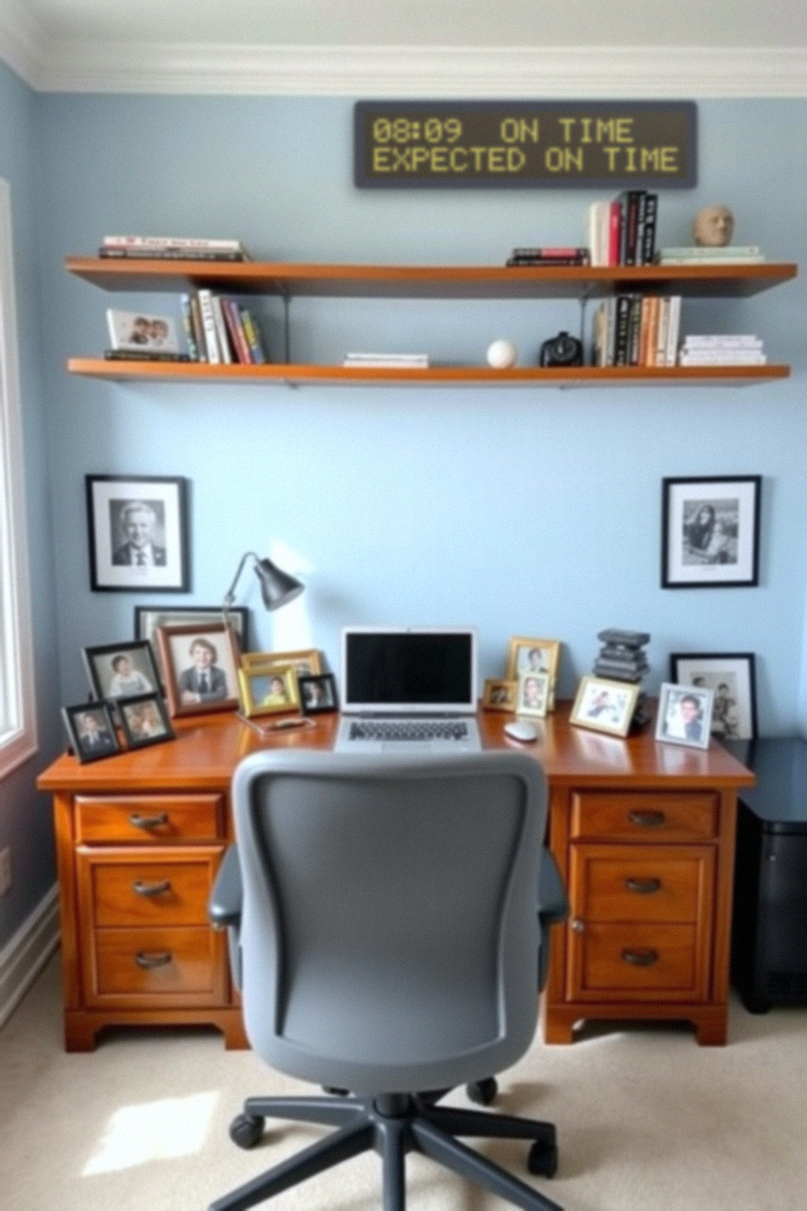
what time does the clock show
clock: 8:09
